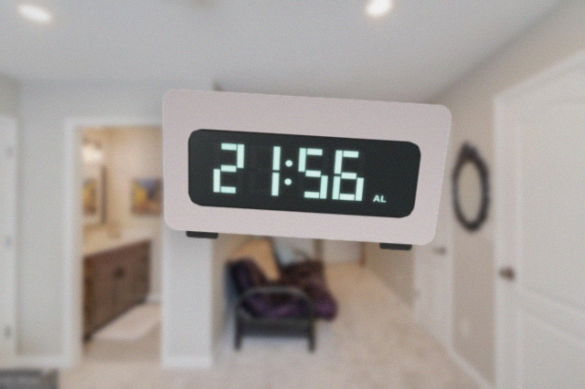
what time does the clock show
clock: 21:56
